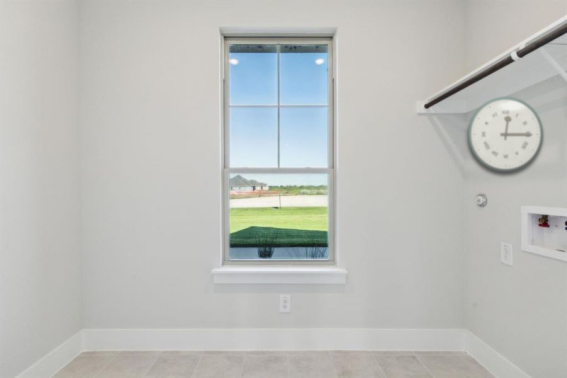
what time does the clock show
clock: 12:15
